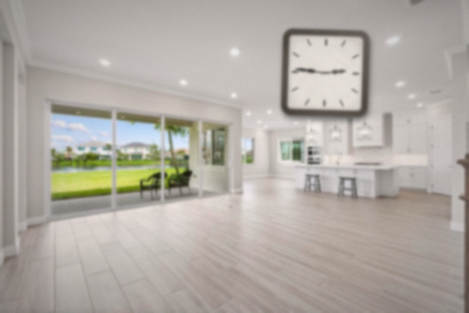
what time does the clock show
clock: 2:46
